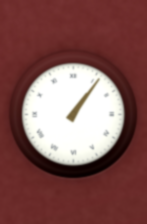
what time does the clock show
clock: 1:06
